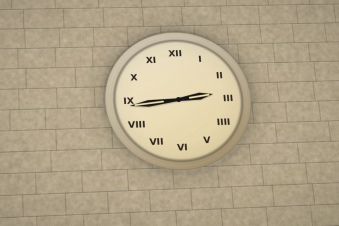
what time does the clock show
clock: 2:44
